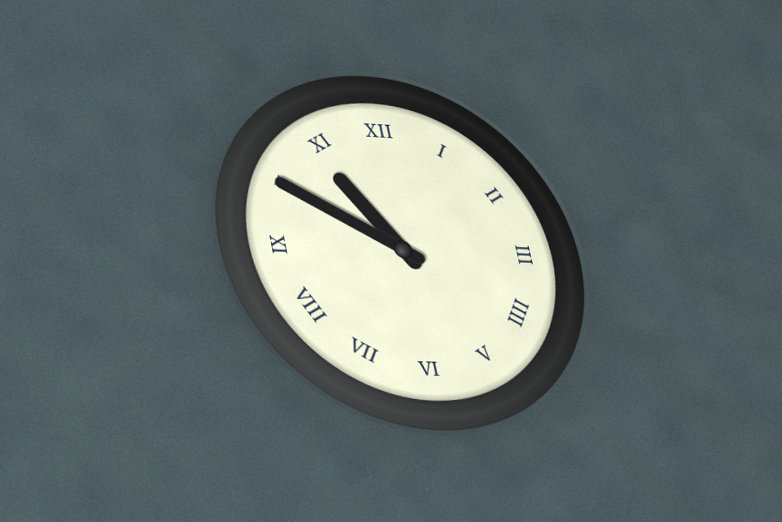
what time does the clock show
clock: 10:50
